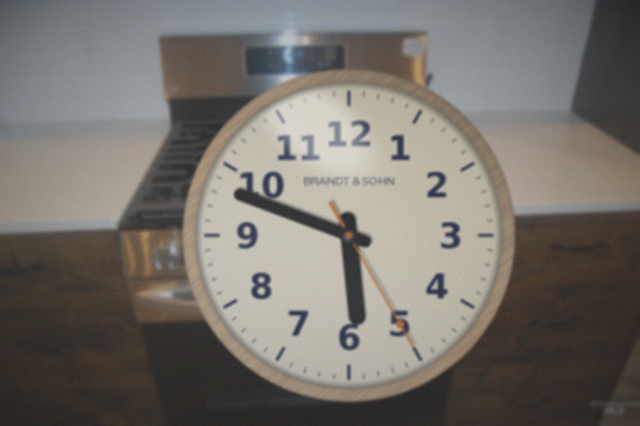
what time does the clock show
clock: 5:48:25
